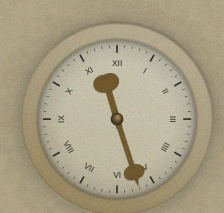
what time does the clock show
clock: 11:27
